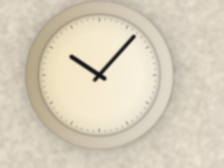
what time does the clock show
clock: 10:07
